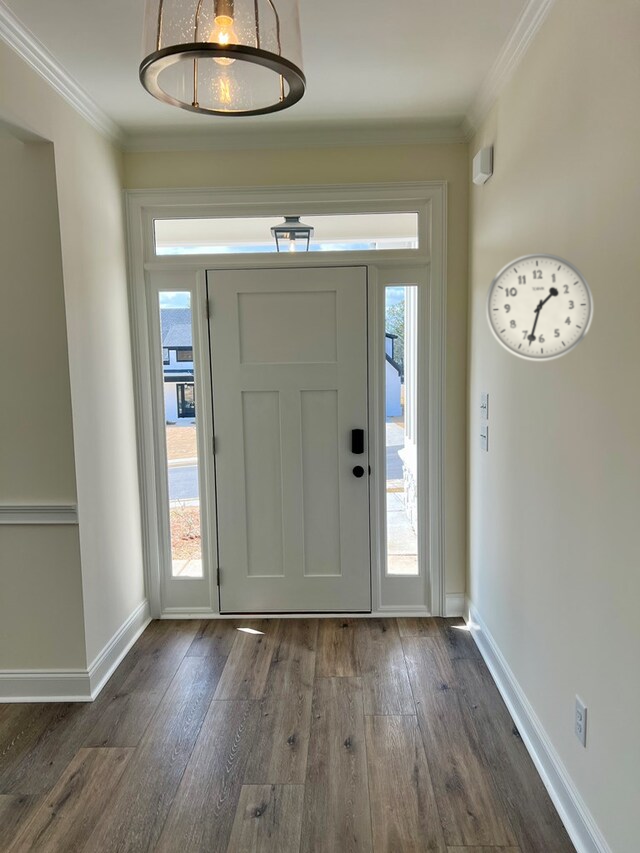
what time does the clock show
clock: 1:33
